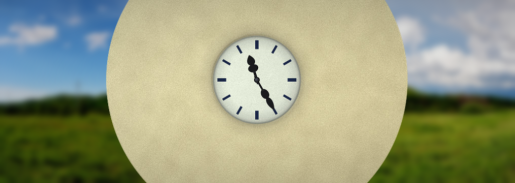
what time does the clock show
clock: 11:25
